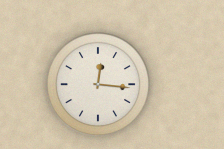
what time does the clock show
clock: 12:16
